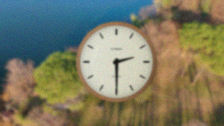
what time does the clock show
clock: 2:30
